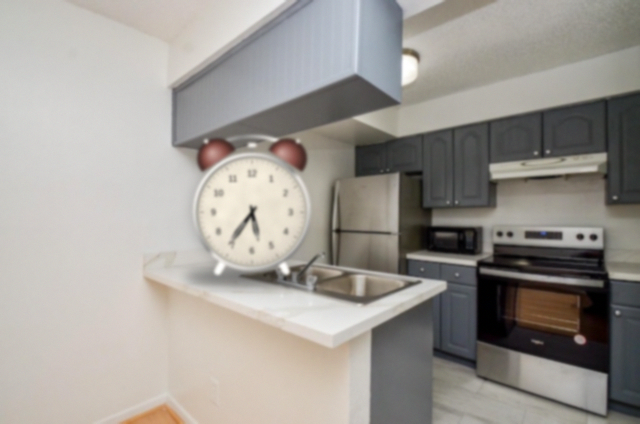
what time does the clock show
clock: 5:36
